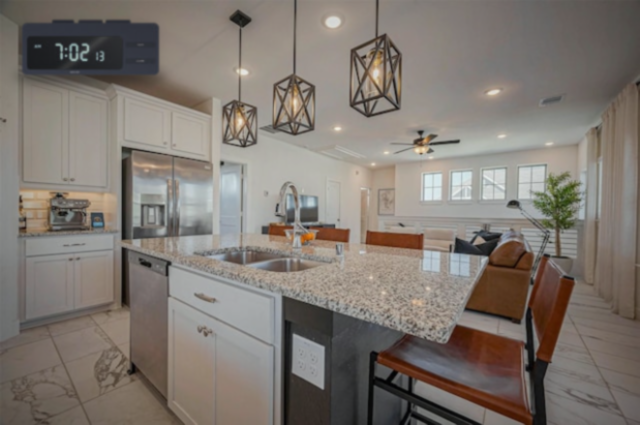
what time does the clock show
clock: 7:02
